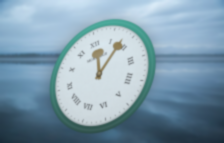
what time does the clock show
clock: 12:08
